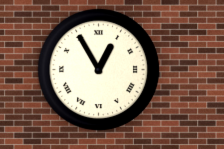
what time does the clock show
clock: 12:55
